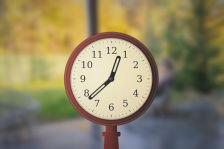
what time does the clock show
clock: 12:38
